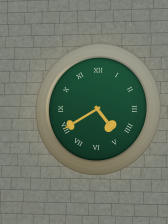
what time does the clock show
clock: 4:40
